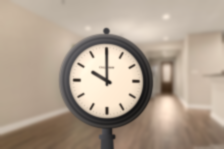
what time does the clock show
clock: 10:00
